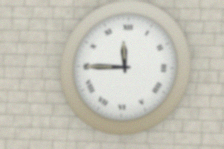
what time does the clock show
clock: 11:45
